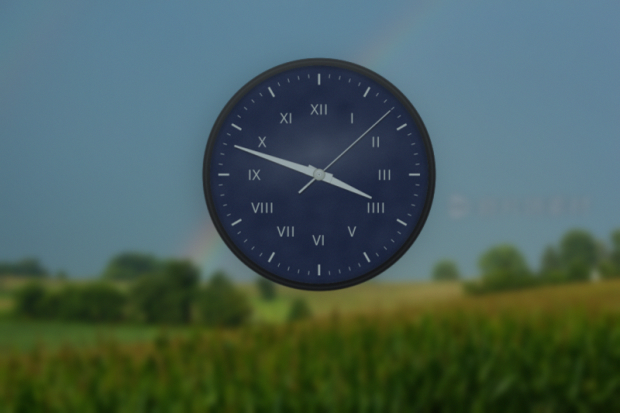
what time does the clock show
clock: 3:48:08
